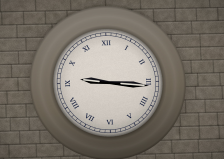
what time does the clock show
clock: 9:16
